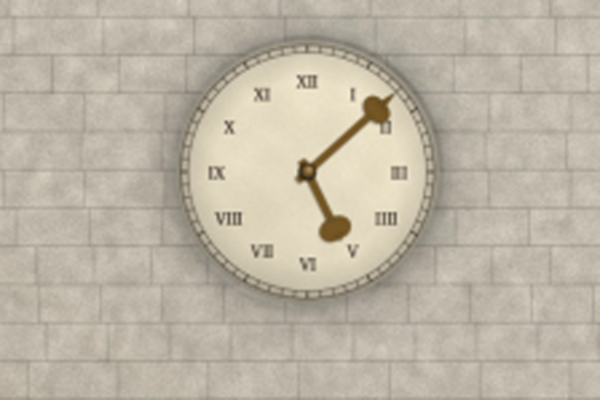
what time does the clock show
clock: 5:08
